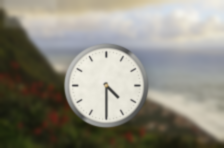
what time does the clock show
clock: 4:30
